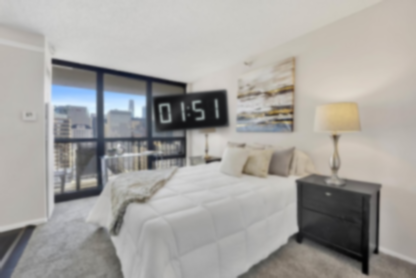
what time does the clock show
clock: 1:51
